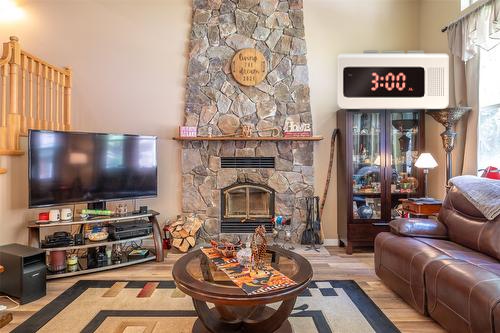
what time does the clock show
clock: 3:00
